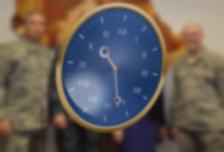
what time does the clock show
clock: 10:27
